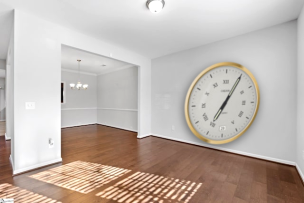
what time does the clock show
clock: 7:05
